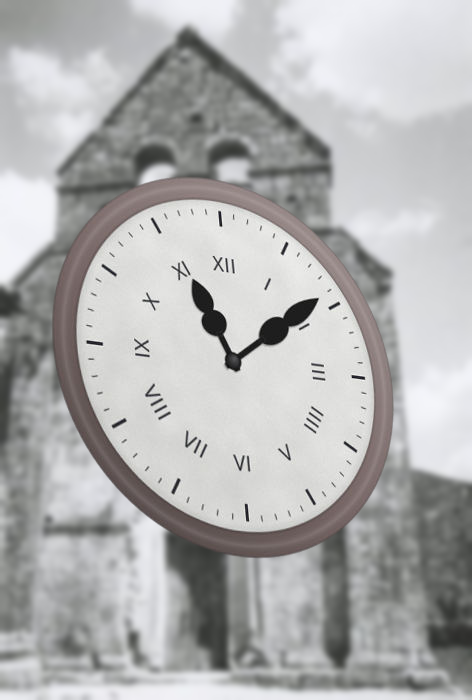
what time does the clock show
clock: 11:09
